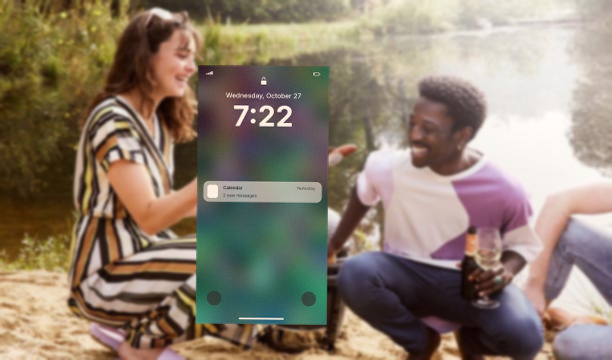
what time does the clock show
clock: 7:22
